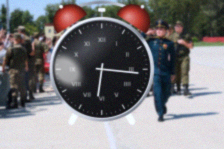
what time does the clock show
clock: 6:16
